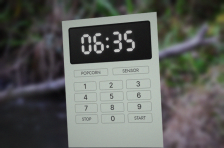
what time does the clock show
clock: 6:35
